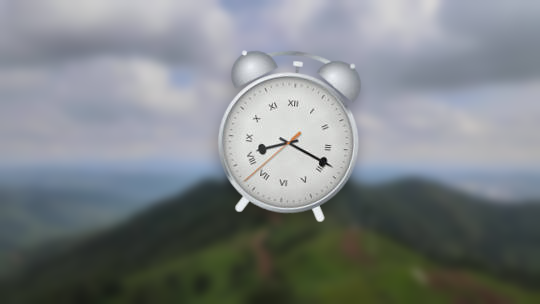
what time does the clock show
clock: 8:18:37
